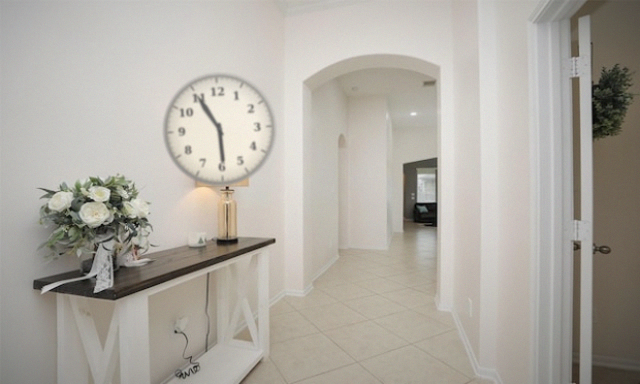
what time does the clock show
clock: 5:55
